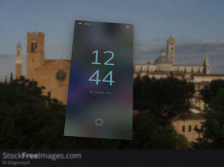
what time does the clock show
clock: 12:44
